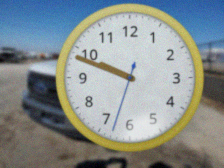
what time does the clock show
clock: 9:48:33
